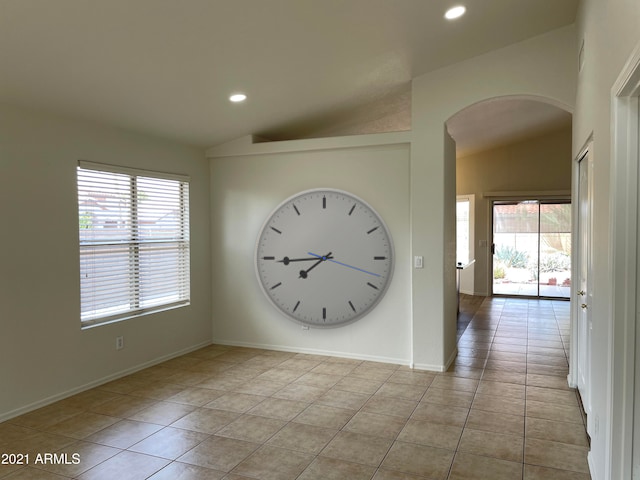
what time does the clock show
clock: 7:44:18
